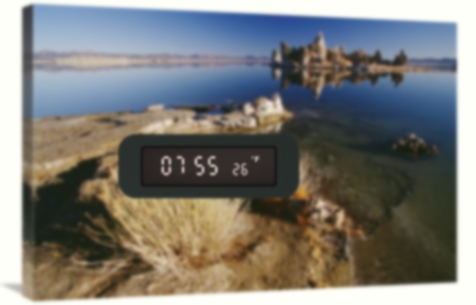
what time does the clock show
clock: 7:55
